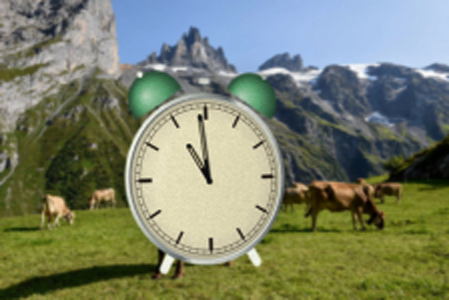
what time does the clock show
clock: 10:59
